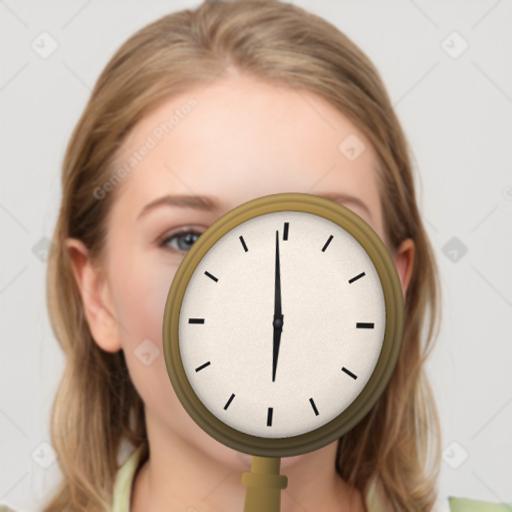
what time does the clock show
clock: 5:59
